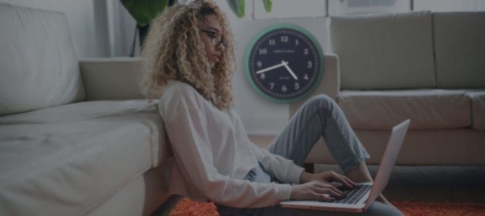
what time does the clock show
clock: 4:42
